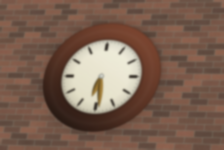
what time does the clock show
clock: 6:29
